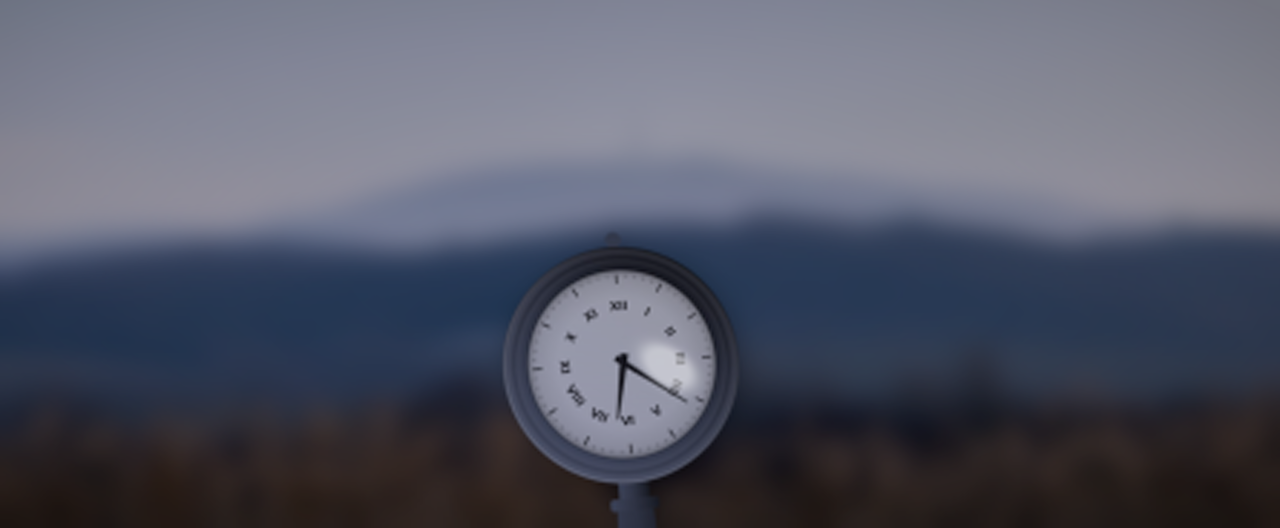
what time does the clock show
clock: 6:21
